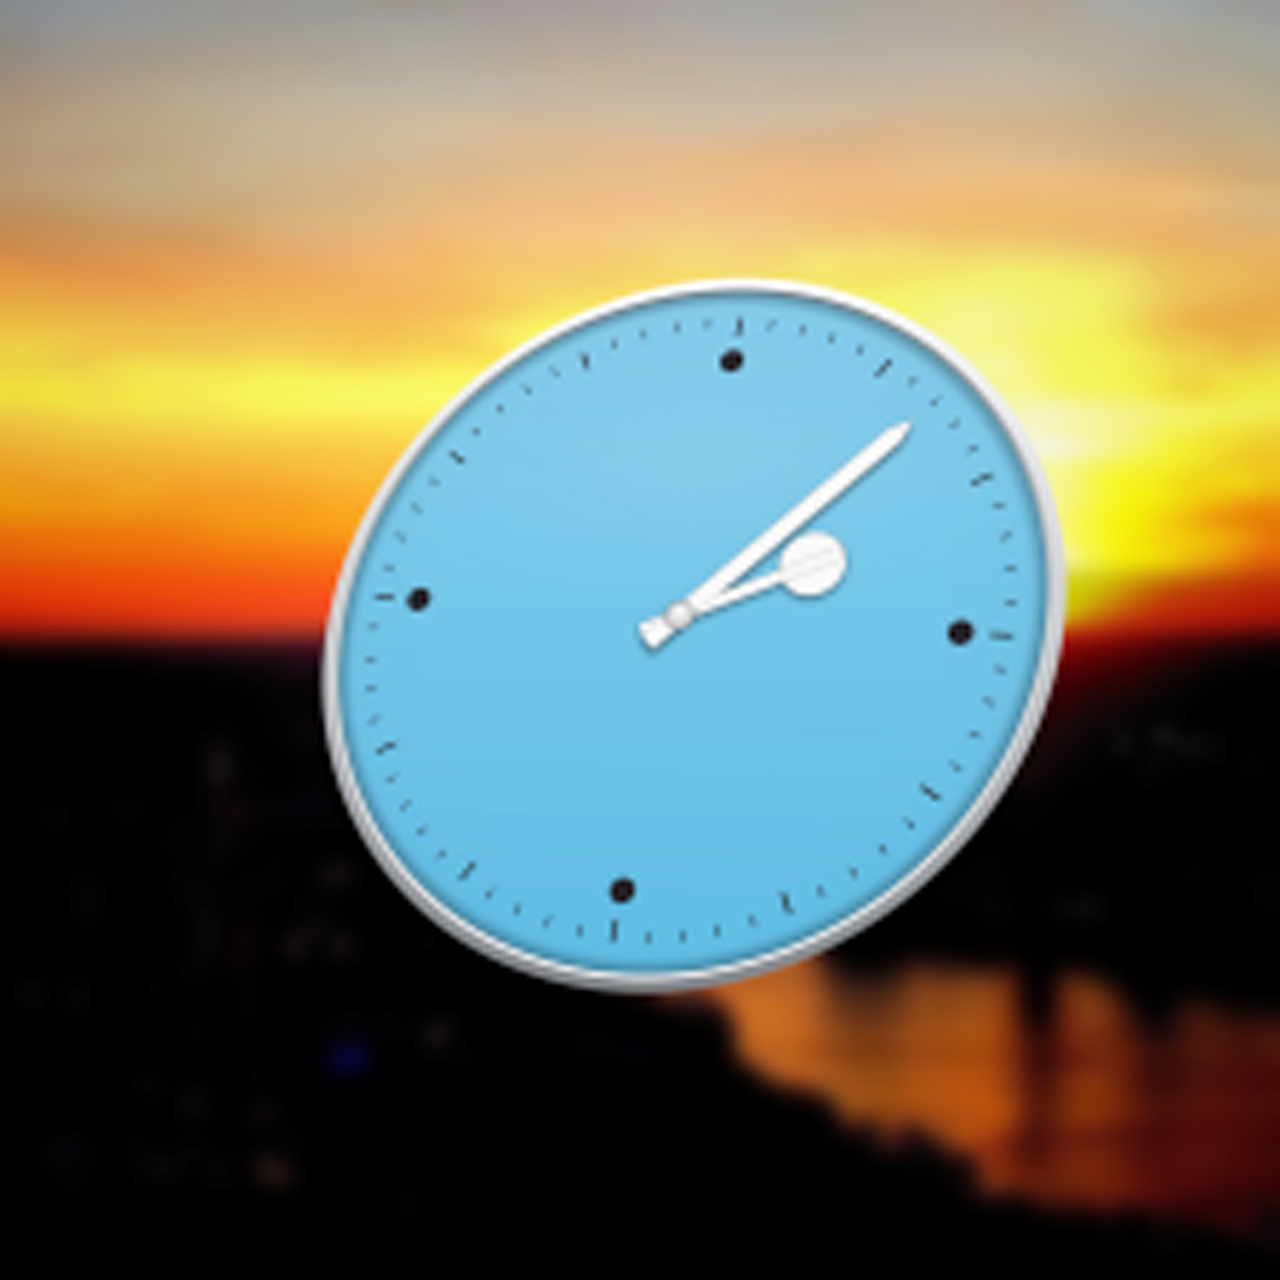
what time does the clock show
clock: 2:07
